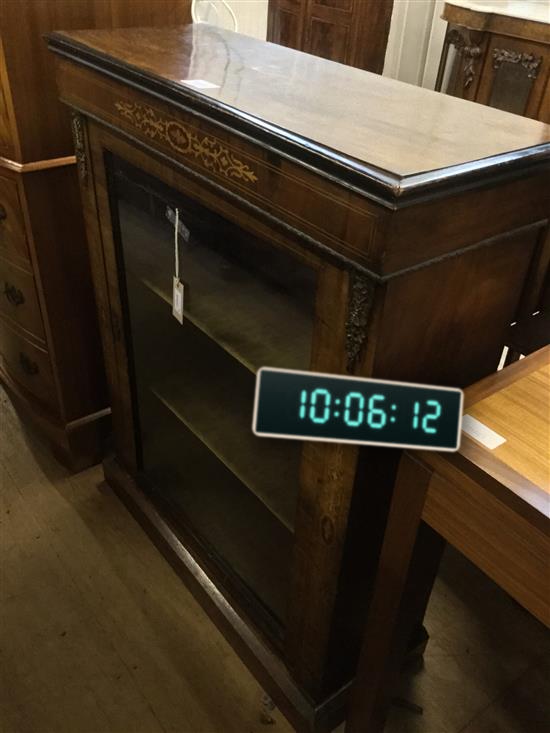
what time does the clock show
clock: 10:06:12
